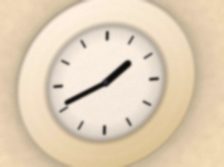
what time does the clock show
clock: 1:41
